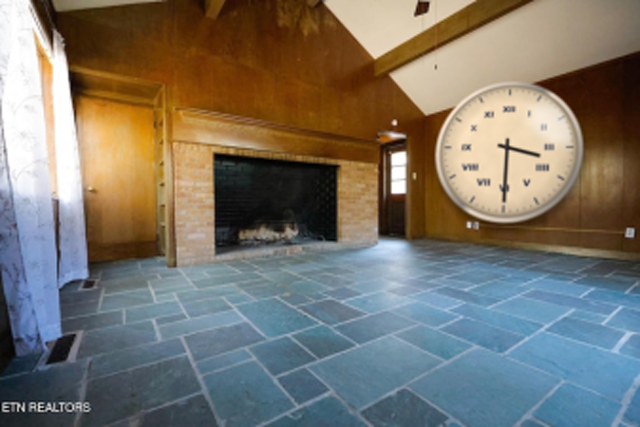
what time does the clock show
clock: 3:30
